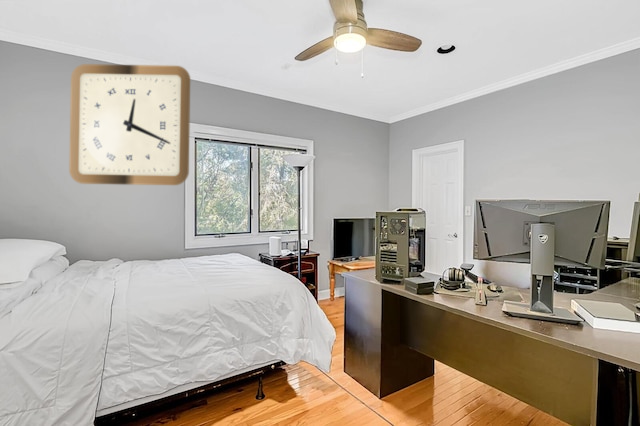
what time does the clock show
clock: 12:19
